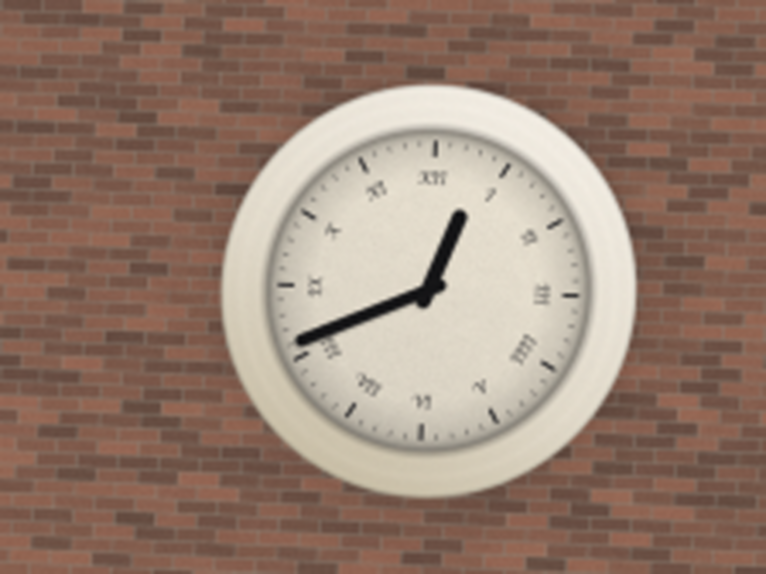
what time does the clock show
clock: 12:41
